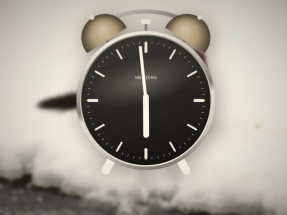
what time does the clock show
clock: 5:59
